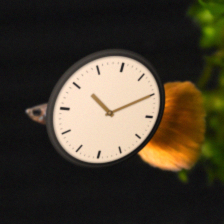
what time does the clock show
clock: 10:10
